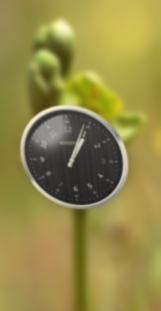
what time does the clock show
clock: 1:04
